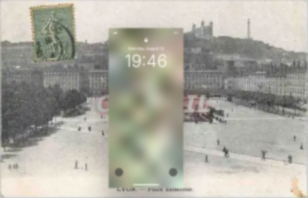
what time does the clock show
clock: 19:46
